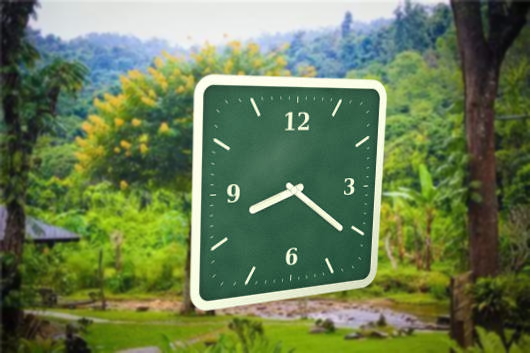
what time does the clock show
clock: 8:21
